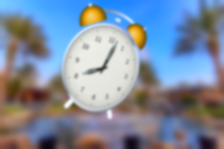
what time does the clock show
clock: 8:02
